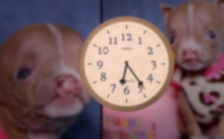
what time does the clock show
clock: 6:24
